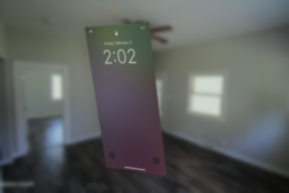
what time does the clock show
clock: 2:02
